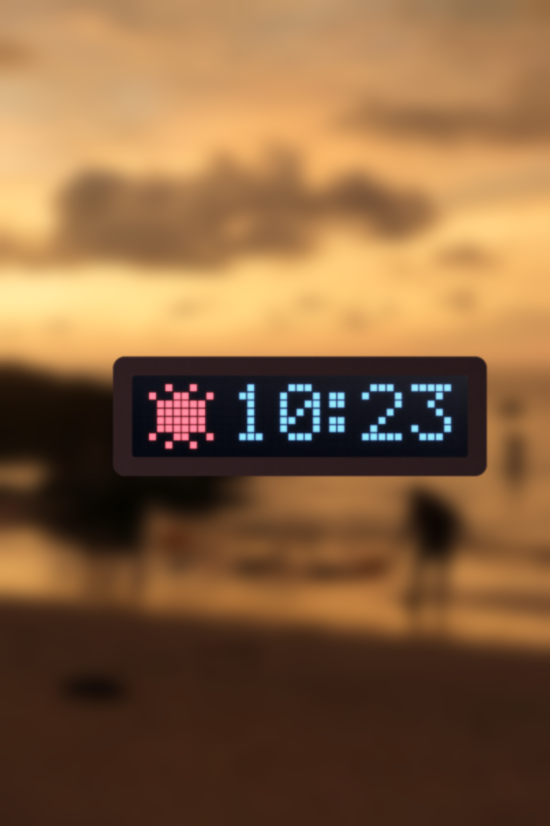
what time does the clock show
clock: 10:23
